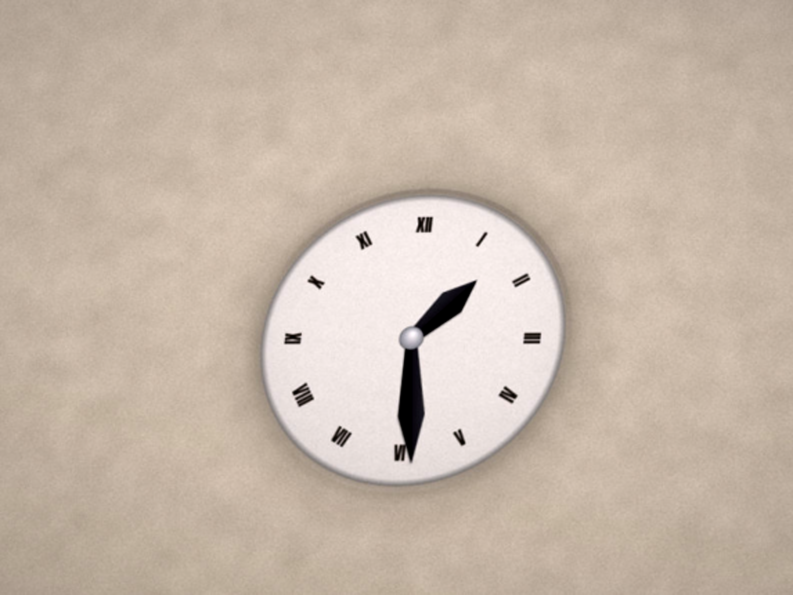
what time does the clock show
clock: 1:29
